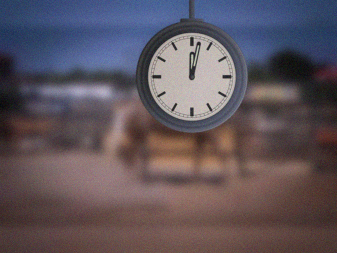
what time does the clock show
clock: 12:02
